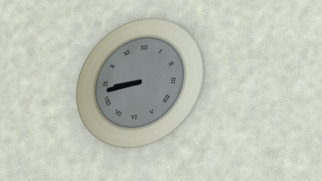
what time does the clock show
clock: 8:43
